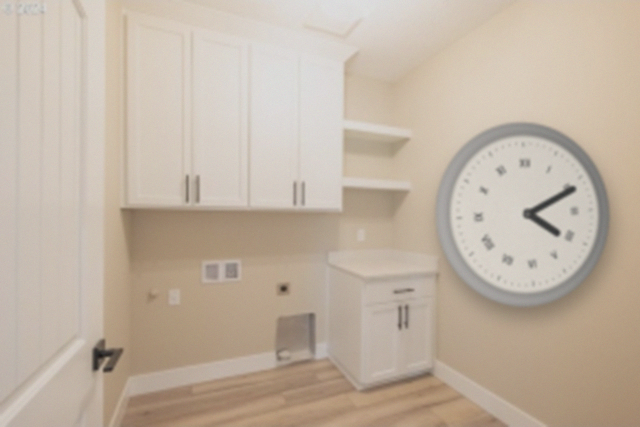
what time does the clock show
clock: 4:11
